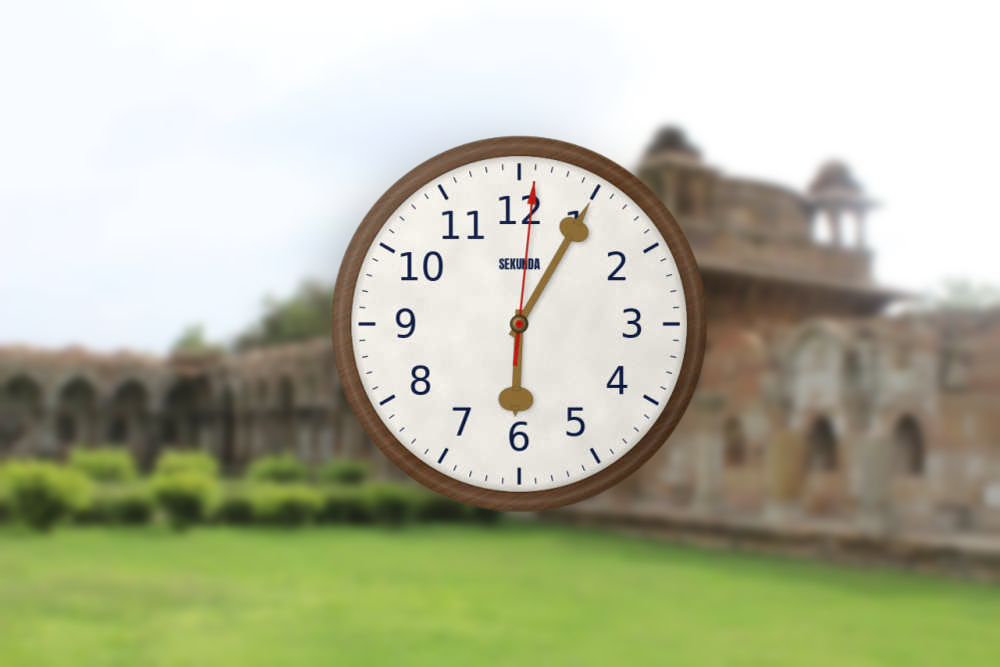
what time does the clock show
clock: 6:05:01
